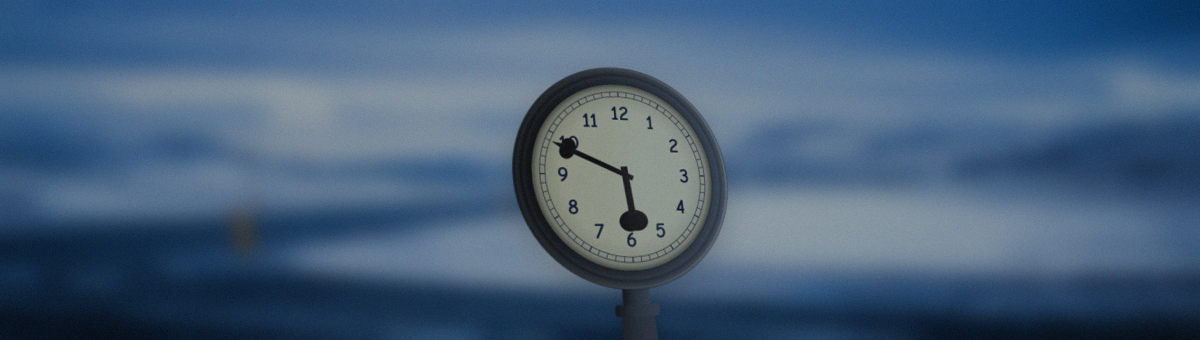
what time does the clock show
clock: 5:49
